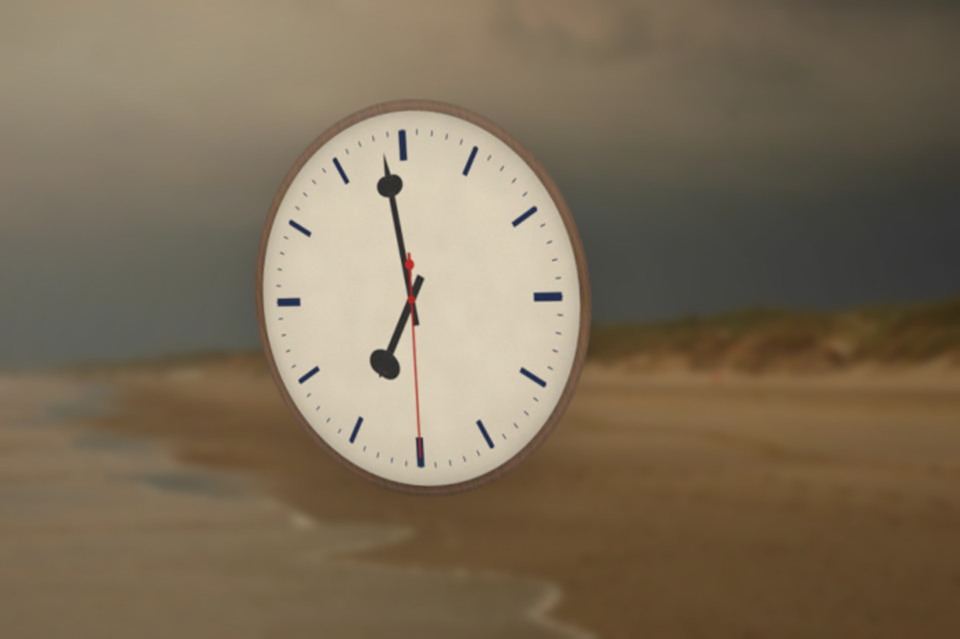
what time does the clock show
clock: 6:58:30
